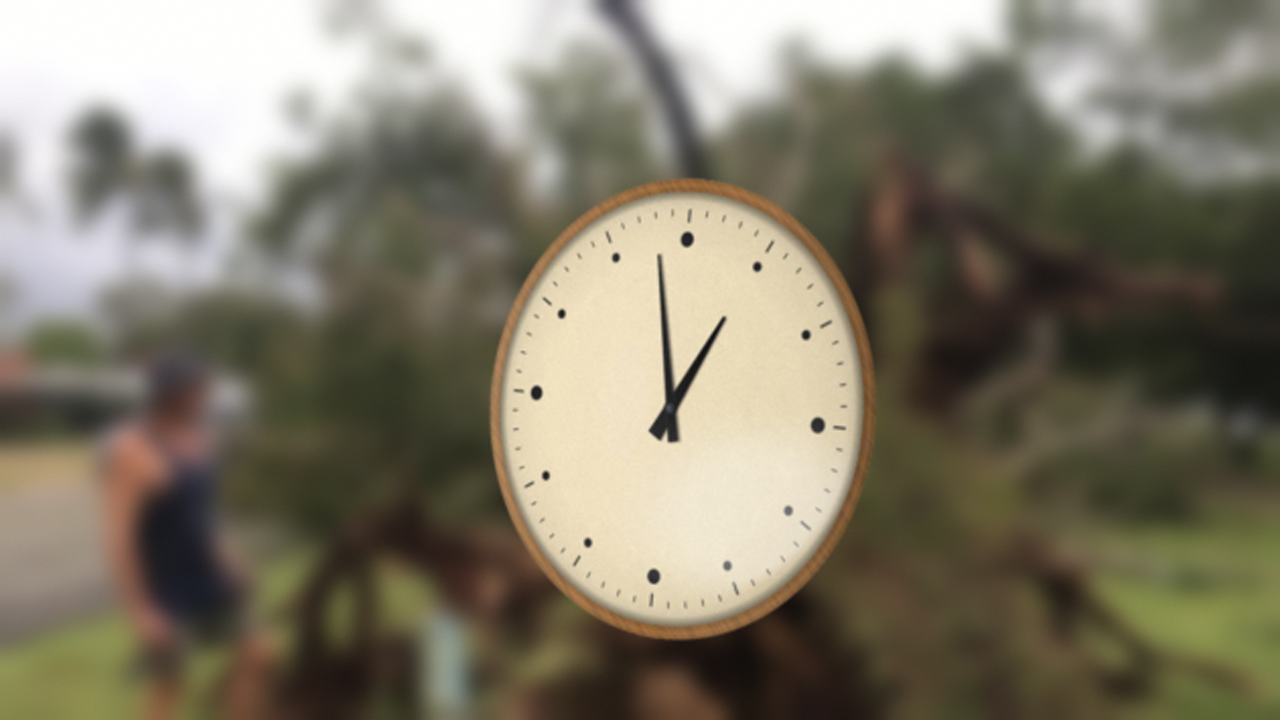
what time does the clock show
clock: 12:58
